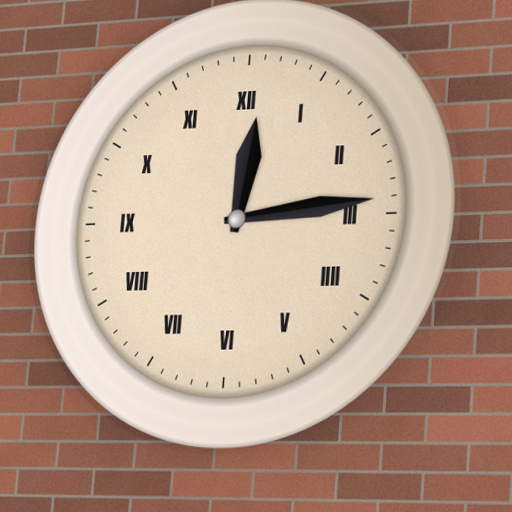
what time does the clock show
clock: 12:14
